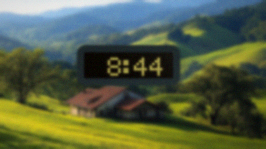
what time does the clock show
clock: 8:44
